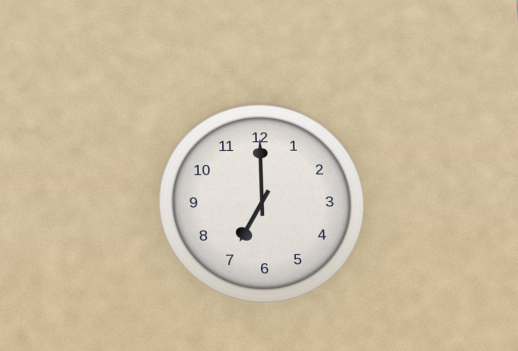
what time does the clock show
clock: 7:00
